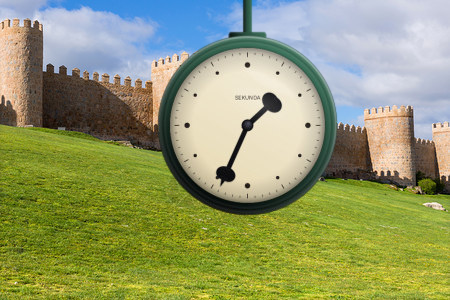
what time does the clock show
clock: 1:34
